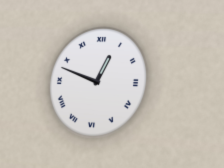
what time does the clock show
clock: 12:48
